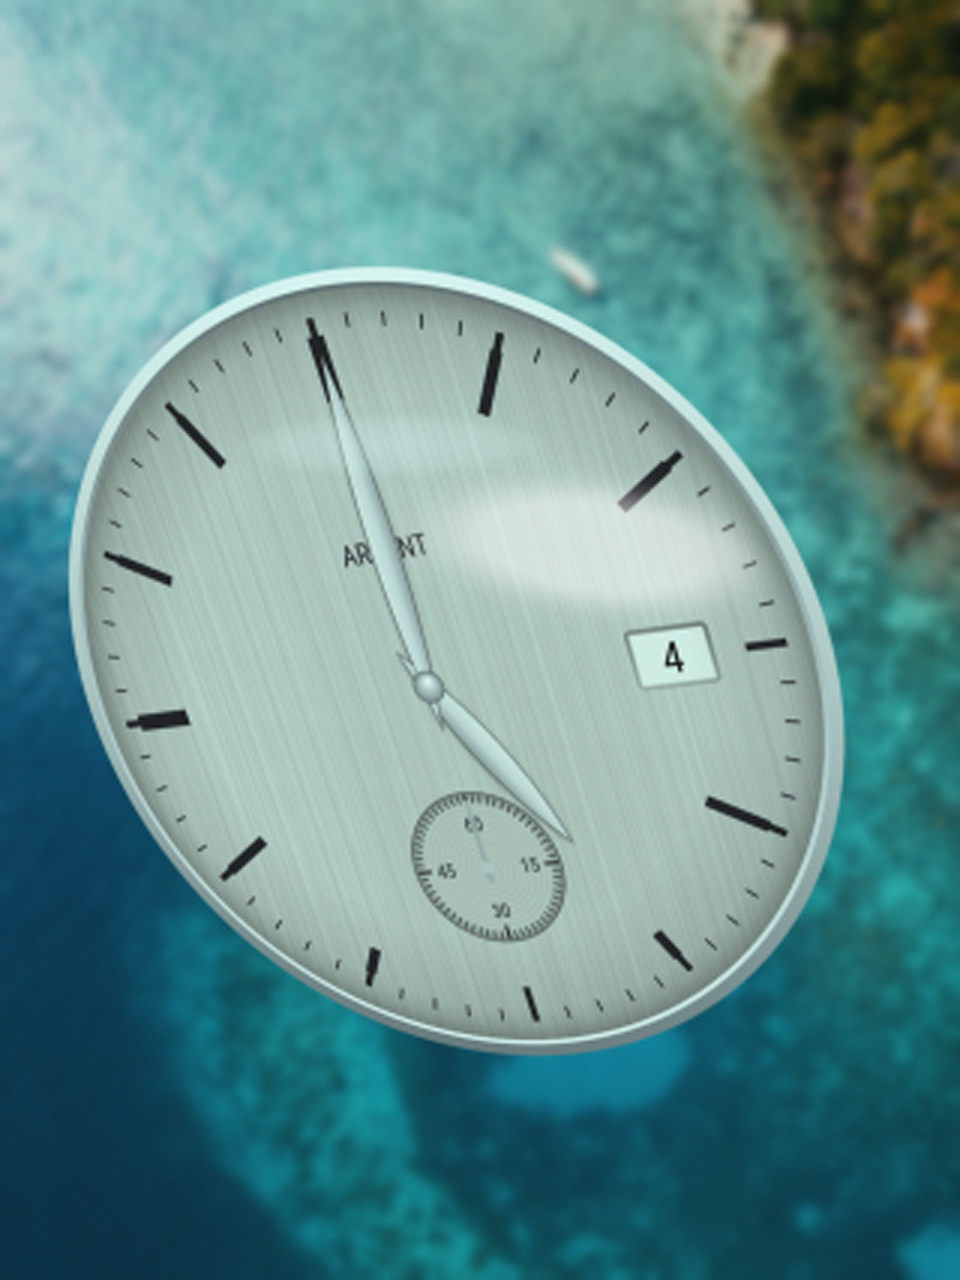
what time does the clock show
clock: 5:00
